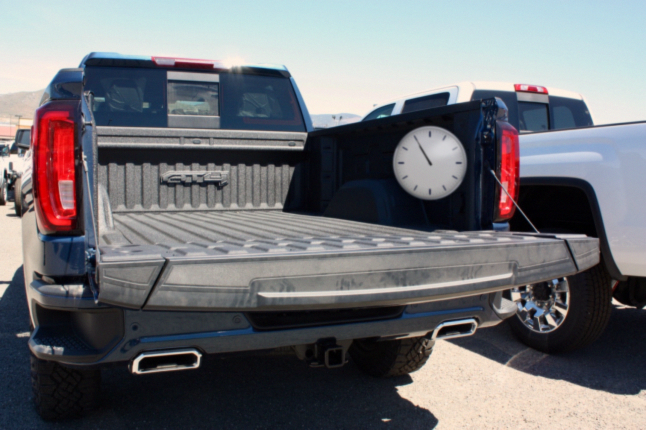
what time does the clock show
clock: 10:55
